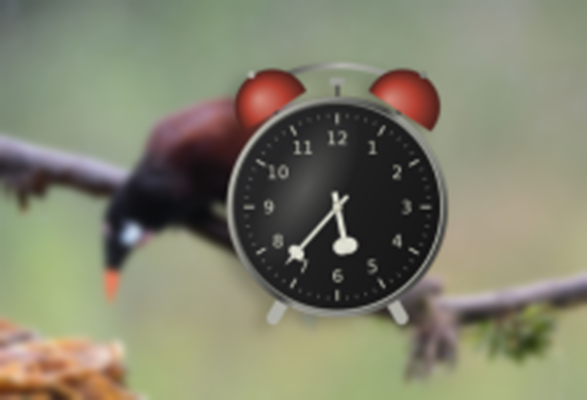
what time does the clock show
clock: 5:37
